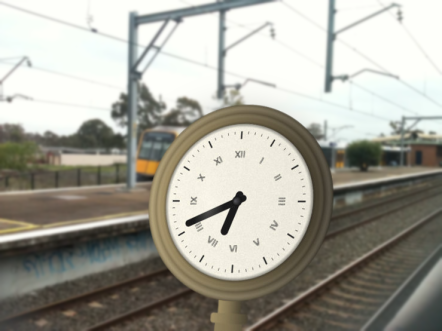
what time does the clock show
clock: 6:41
